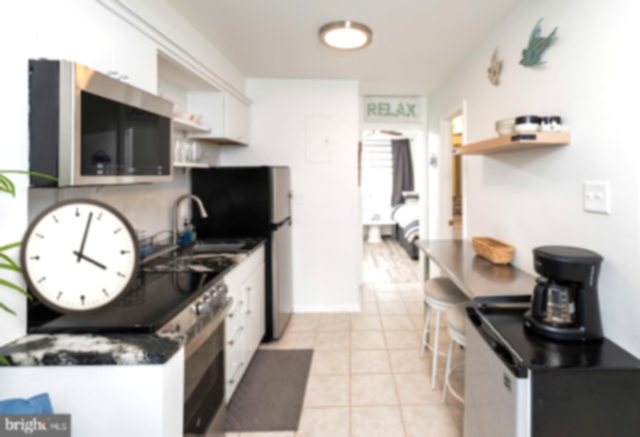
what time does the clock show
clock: 4:03
